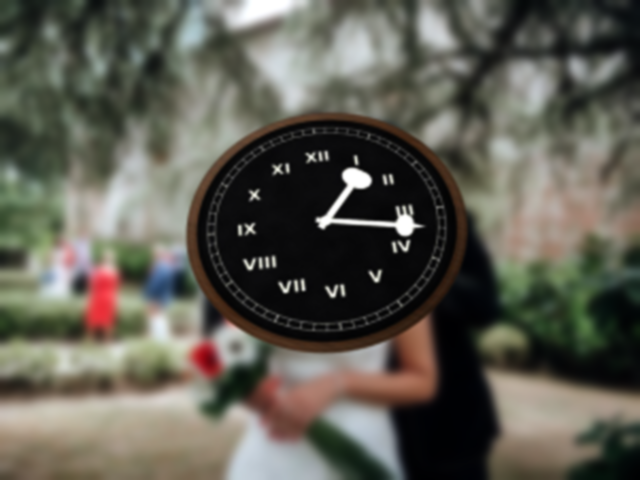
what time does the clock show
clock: 1:17
